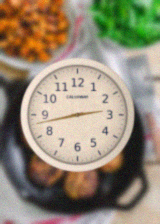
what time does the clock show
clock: 2:43
